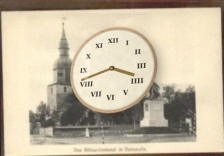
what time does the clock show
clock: 3:42
